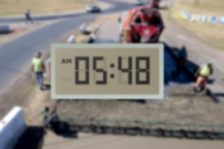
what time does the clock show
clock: 5:48
